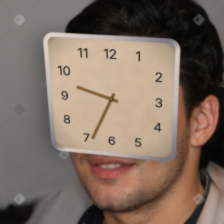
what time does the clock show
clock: 9:34
